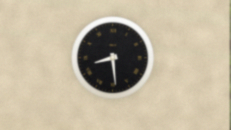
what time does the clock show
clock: 8:29
